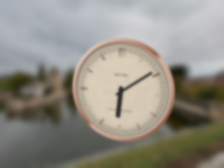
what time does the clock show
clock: 6:09
